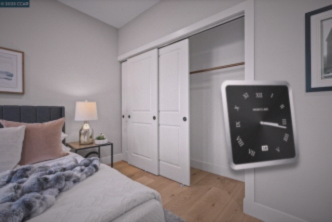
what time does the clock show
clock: 3:17
